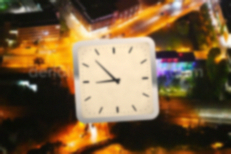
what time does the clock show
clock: 8:53
